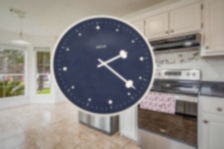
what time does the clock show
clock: 2:23
